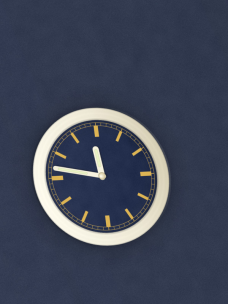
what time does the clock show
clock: 11:47
